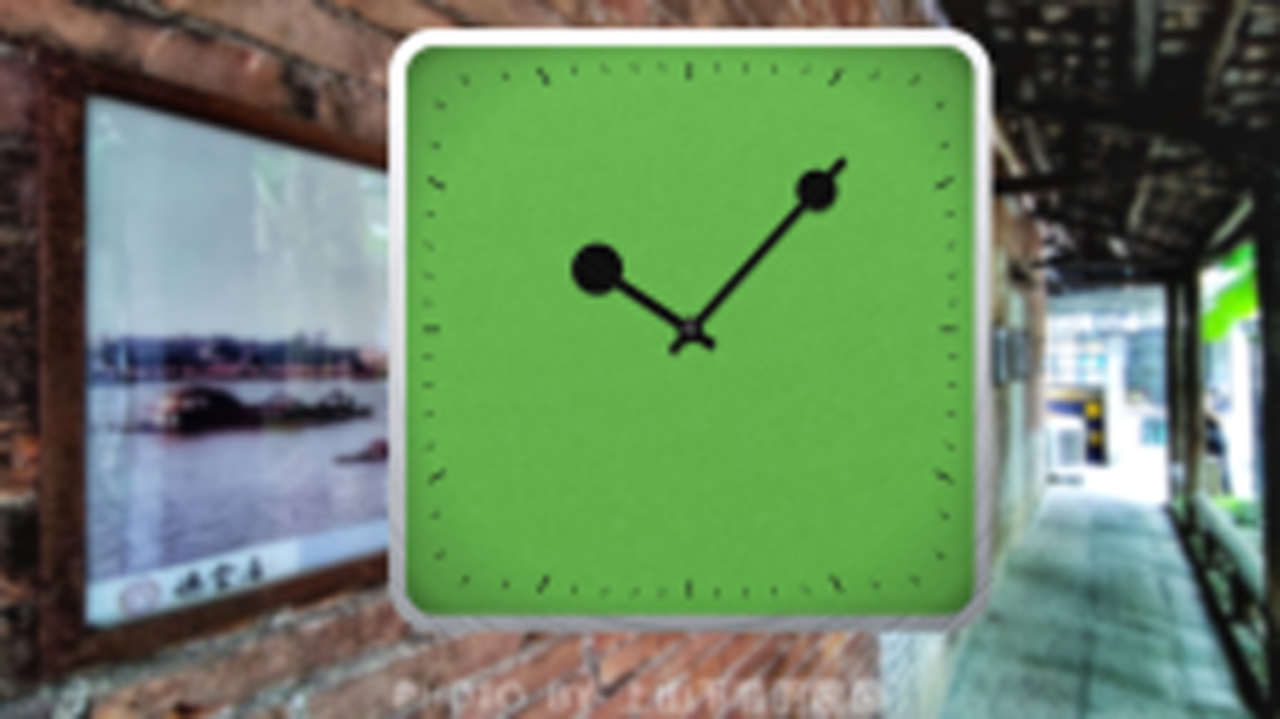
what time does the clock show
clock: 10:07
